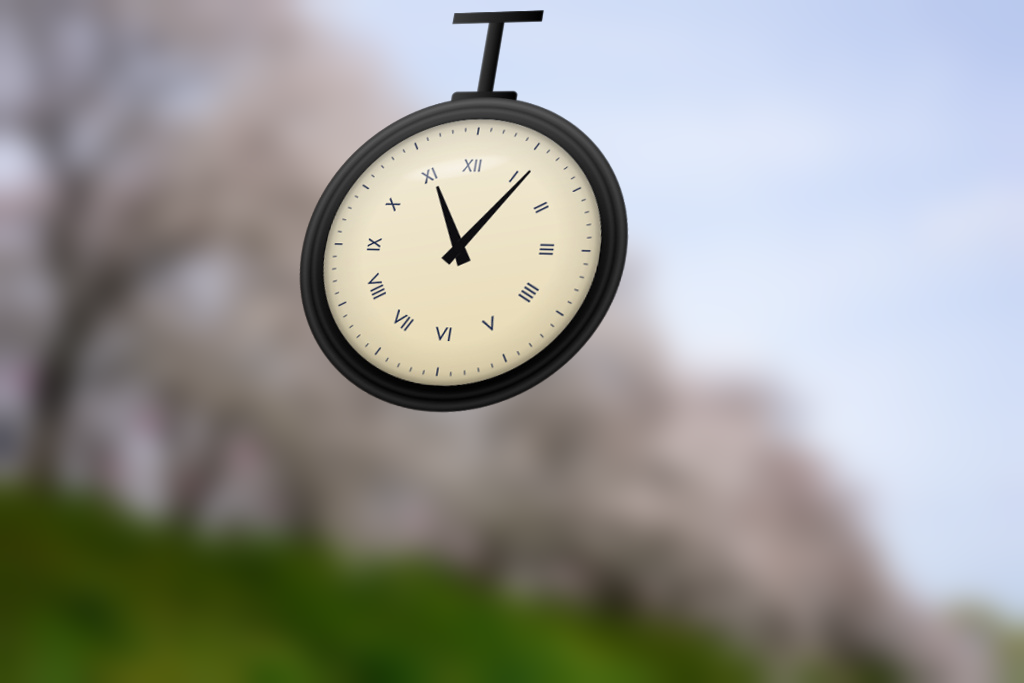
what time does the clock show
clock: 11:06
